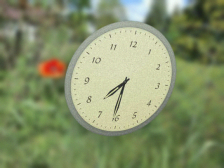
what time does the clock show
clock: 7:31
